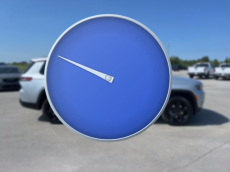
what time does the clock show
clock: 9:49
